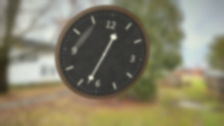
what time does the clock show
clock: 12:33
